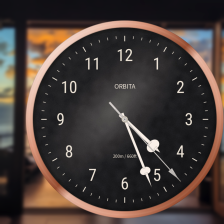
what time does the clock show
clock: 4:26:23
